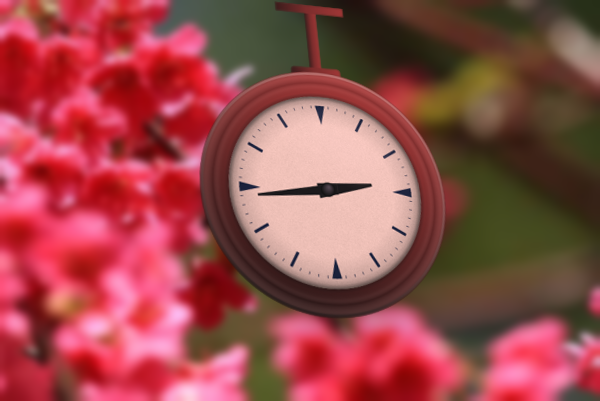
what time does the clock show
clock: 2:44
